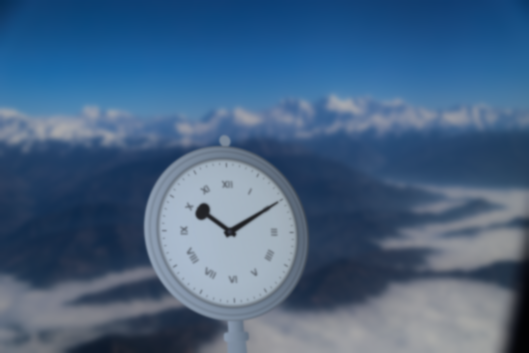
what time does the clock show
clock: 10:10
